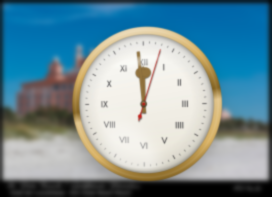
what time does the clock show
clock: 11:59:03
